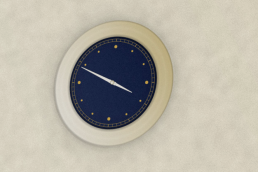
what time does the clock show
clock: 3:49
